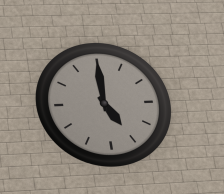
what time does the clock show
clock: 5:00
